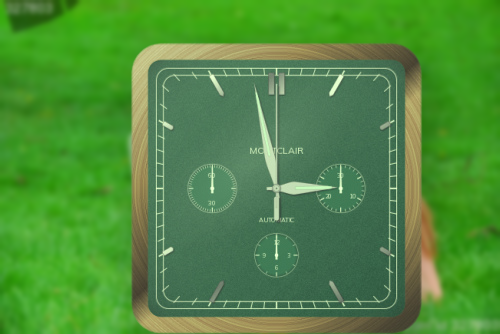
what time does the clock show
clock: 2:58
